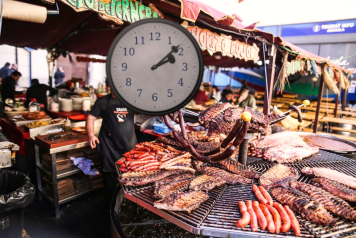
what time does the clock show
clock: 2:08
